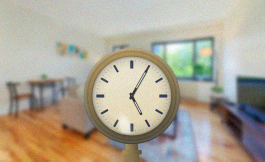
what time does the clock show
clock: 5:05
